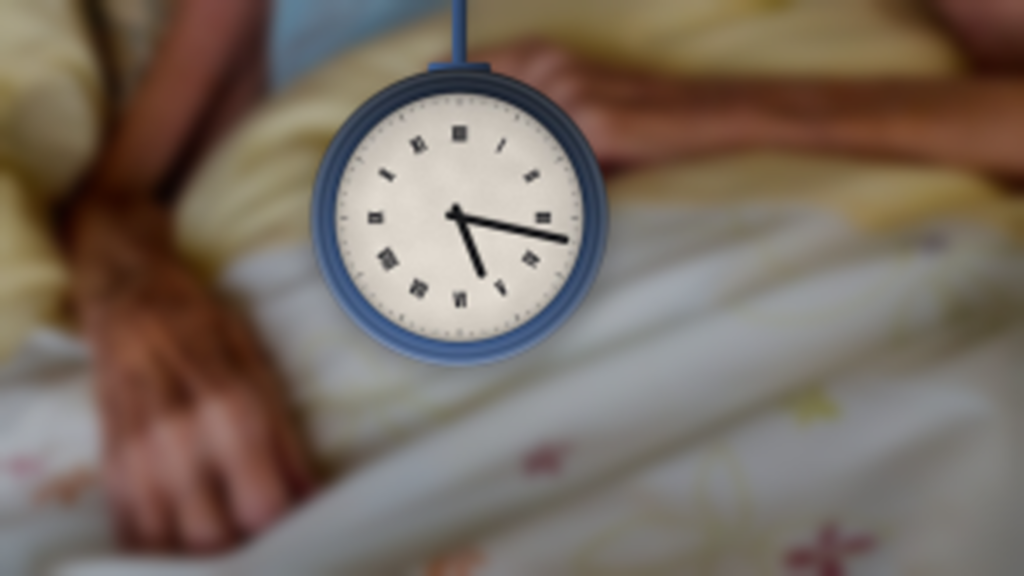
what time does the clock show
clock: 5:17
